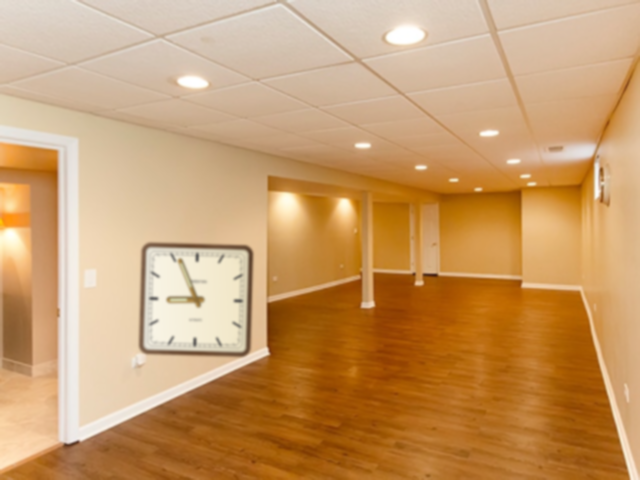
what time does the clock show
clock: 8:56
